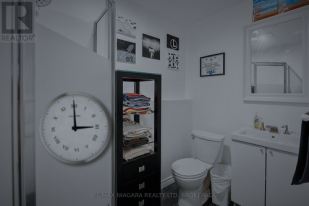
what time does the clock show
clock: 3:00
